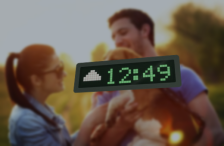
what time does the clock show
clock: 12:49
